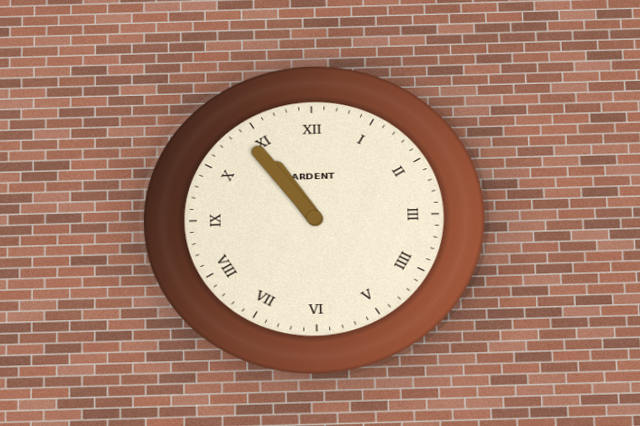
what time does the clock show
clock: 10:54
